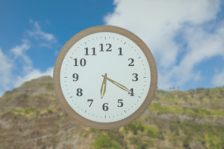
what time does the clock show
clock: 6:20
